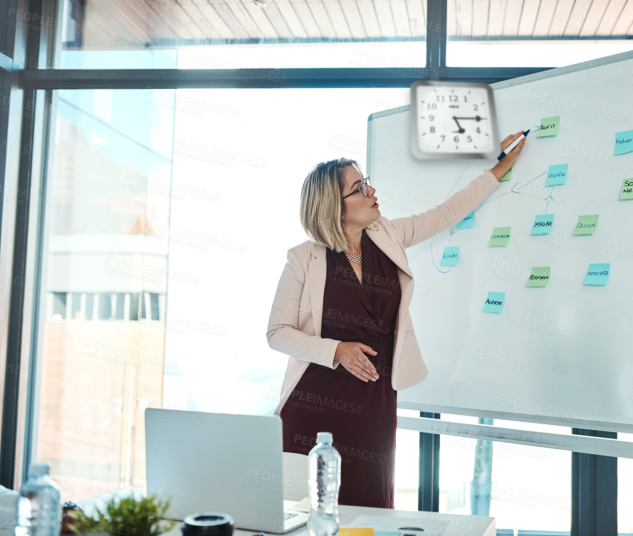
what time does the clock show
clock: 5:15
